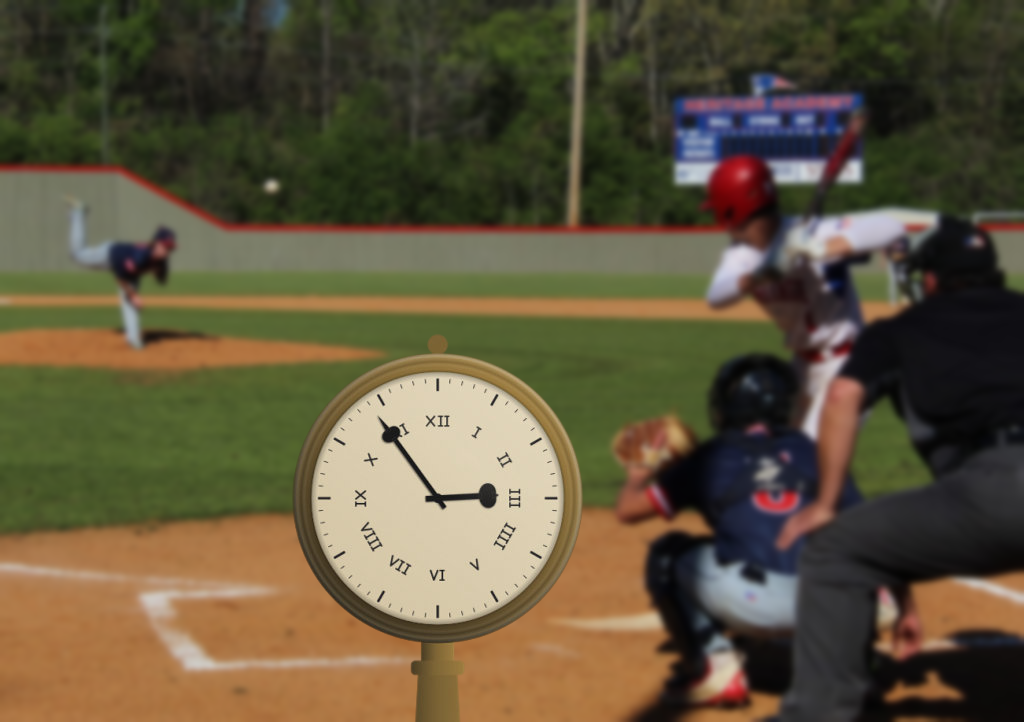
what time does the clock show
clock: 2:54
